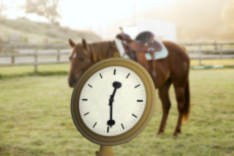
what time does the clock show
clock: 12:29
